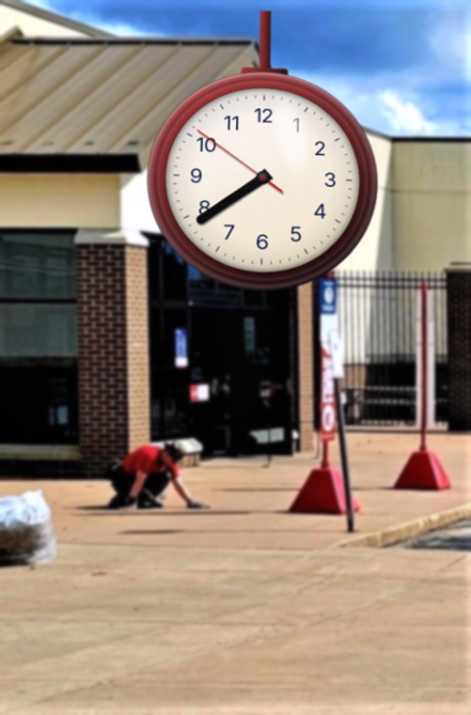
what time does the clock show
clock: 7:38:51
